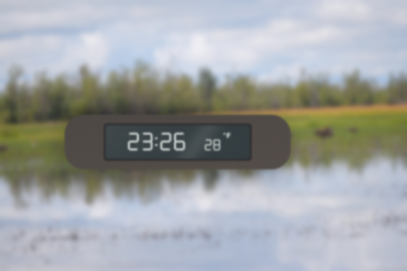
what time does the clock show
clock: 23:26
